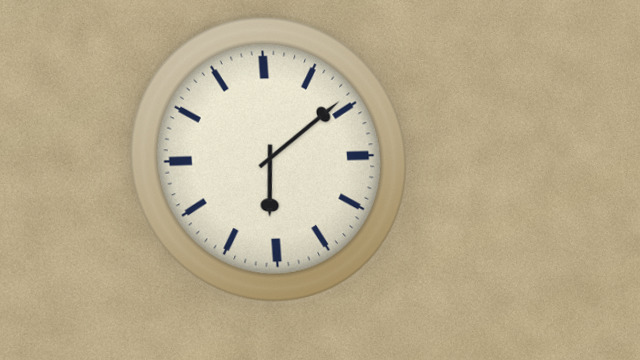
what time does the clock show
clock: 6:09
